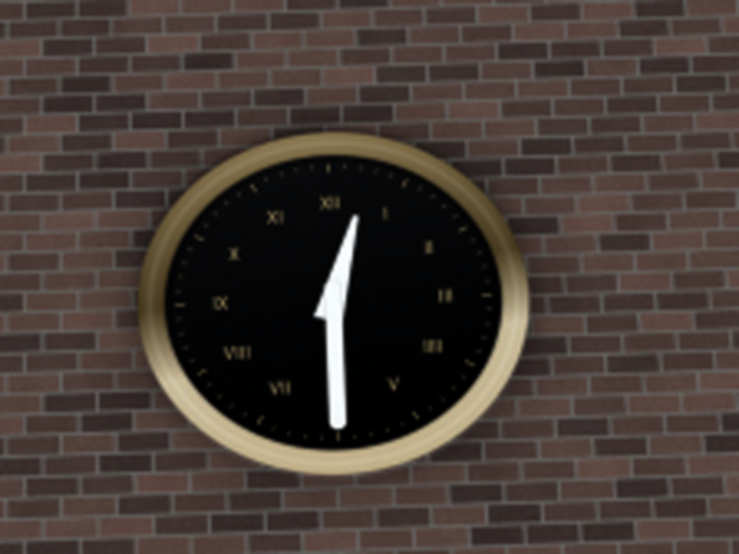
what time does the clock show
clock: 12:30
